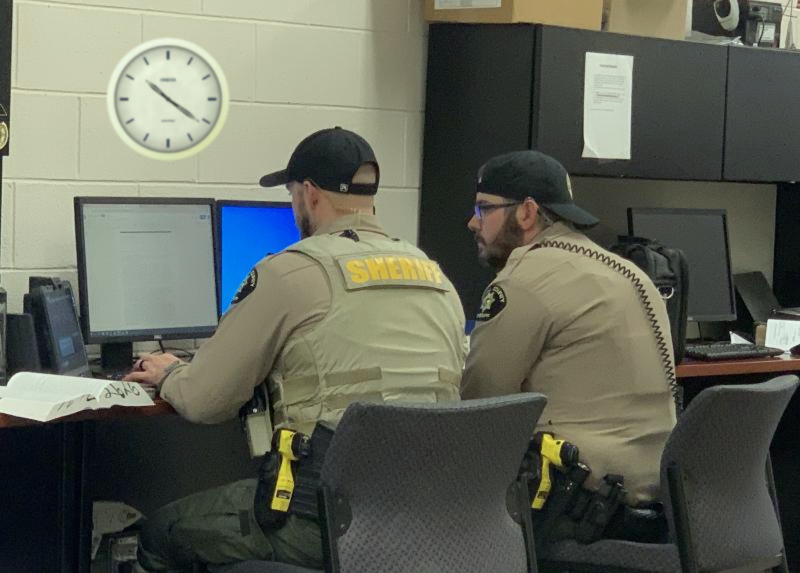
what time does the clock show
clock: 10:21
